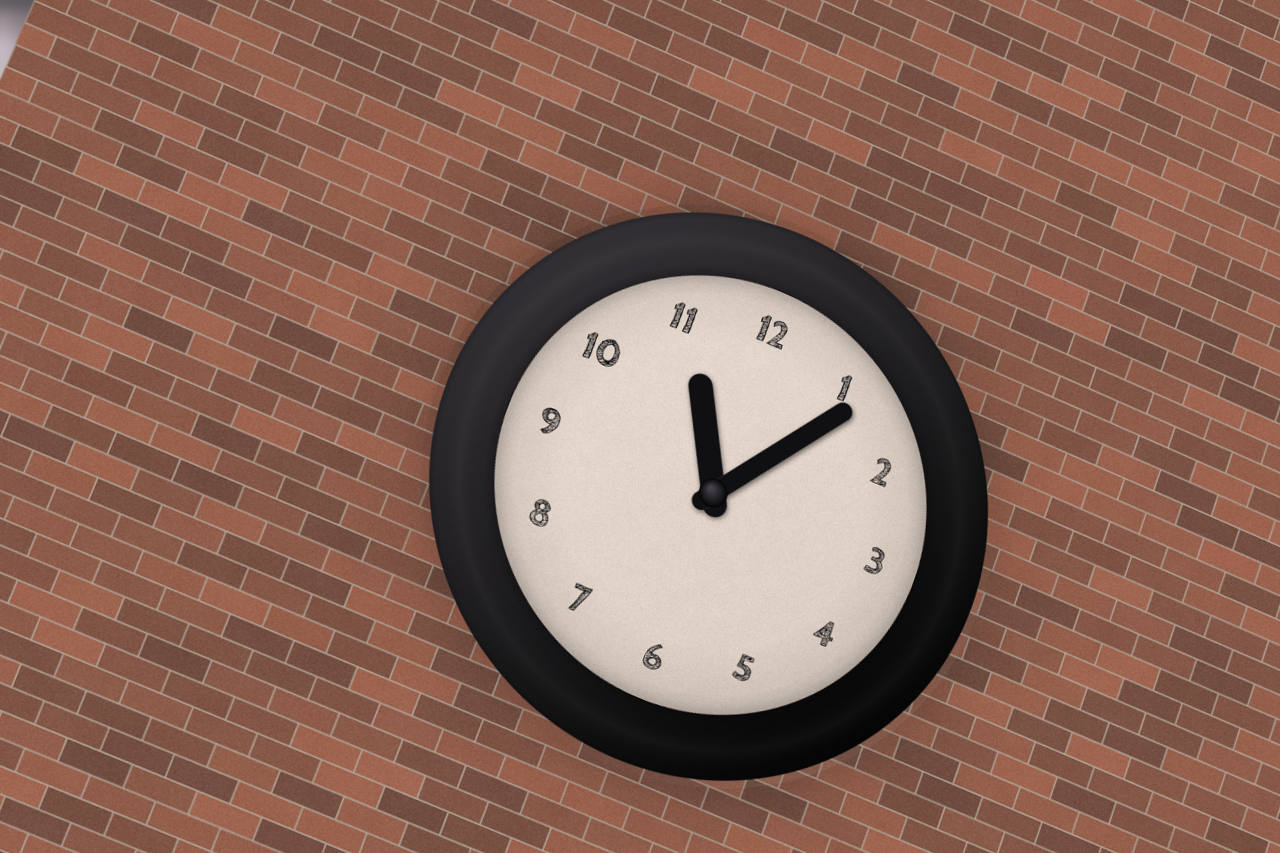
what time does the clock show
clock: 11:06
